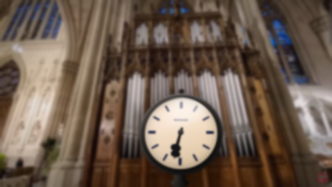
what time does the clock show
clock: 6:32
